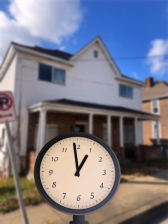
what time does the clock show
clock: 12:59
